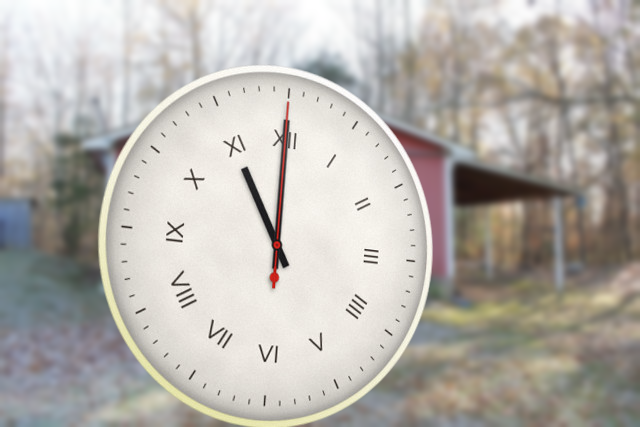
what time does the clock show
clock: 11:00:00
